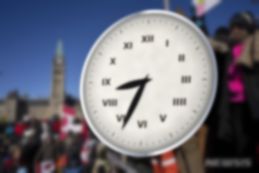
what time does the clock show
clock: 8:34
